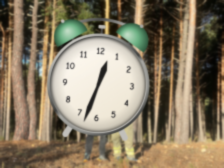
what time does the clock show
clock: 12:33
